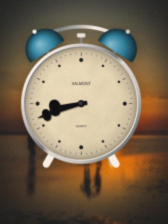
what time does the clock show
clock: 8:42
